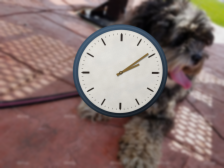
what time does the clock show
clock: 2:09
